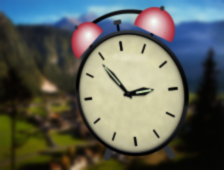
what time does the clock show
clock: 2:54
